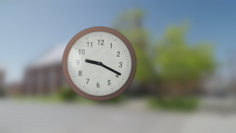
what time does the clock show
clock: 9:19
